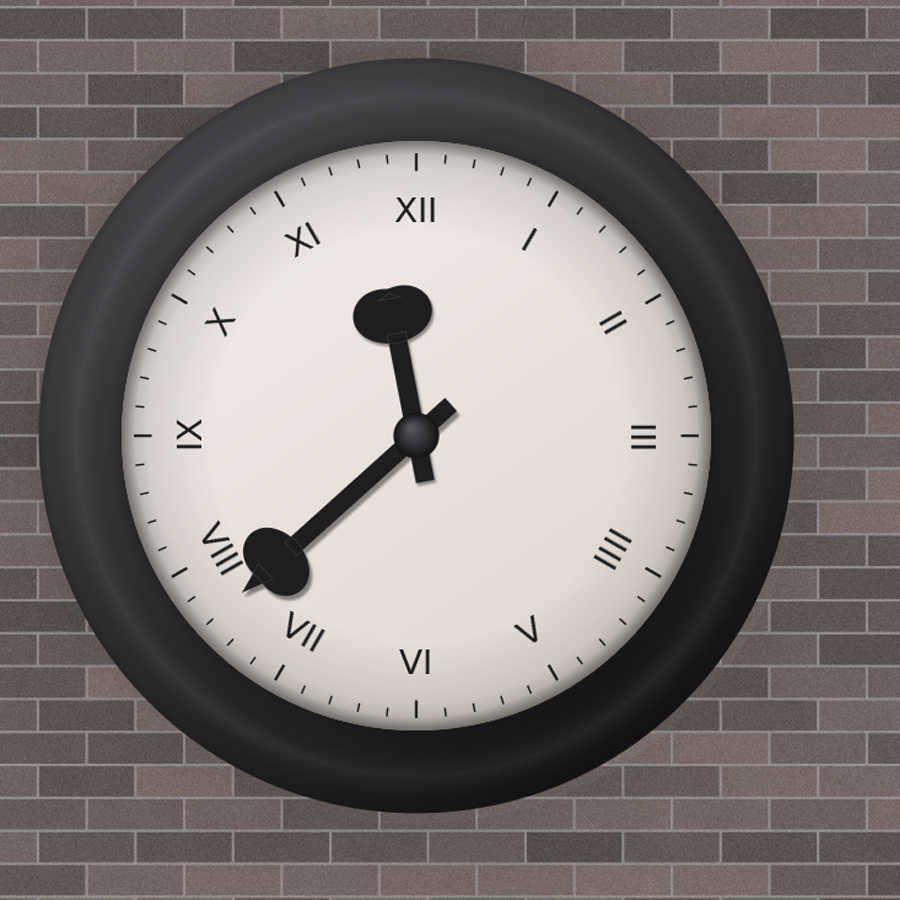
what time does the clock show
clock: 11:38
